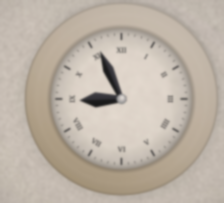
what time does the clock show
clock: 8:56
